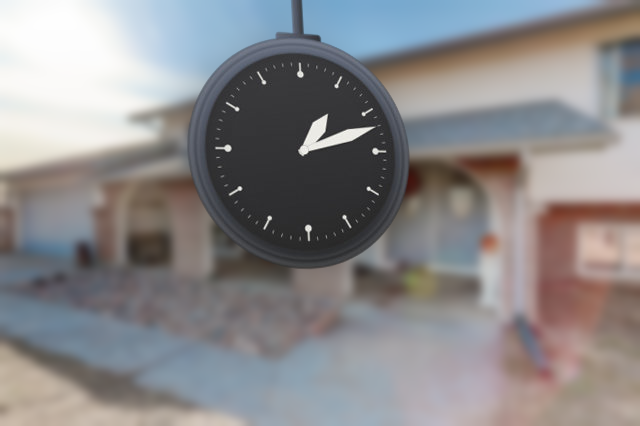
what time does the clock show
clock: 1:12
